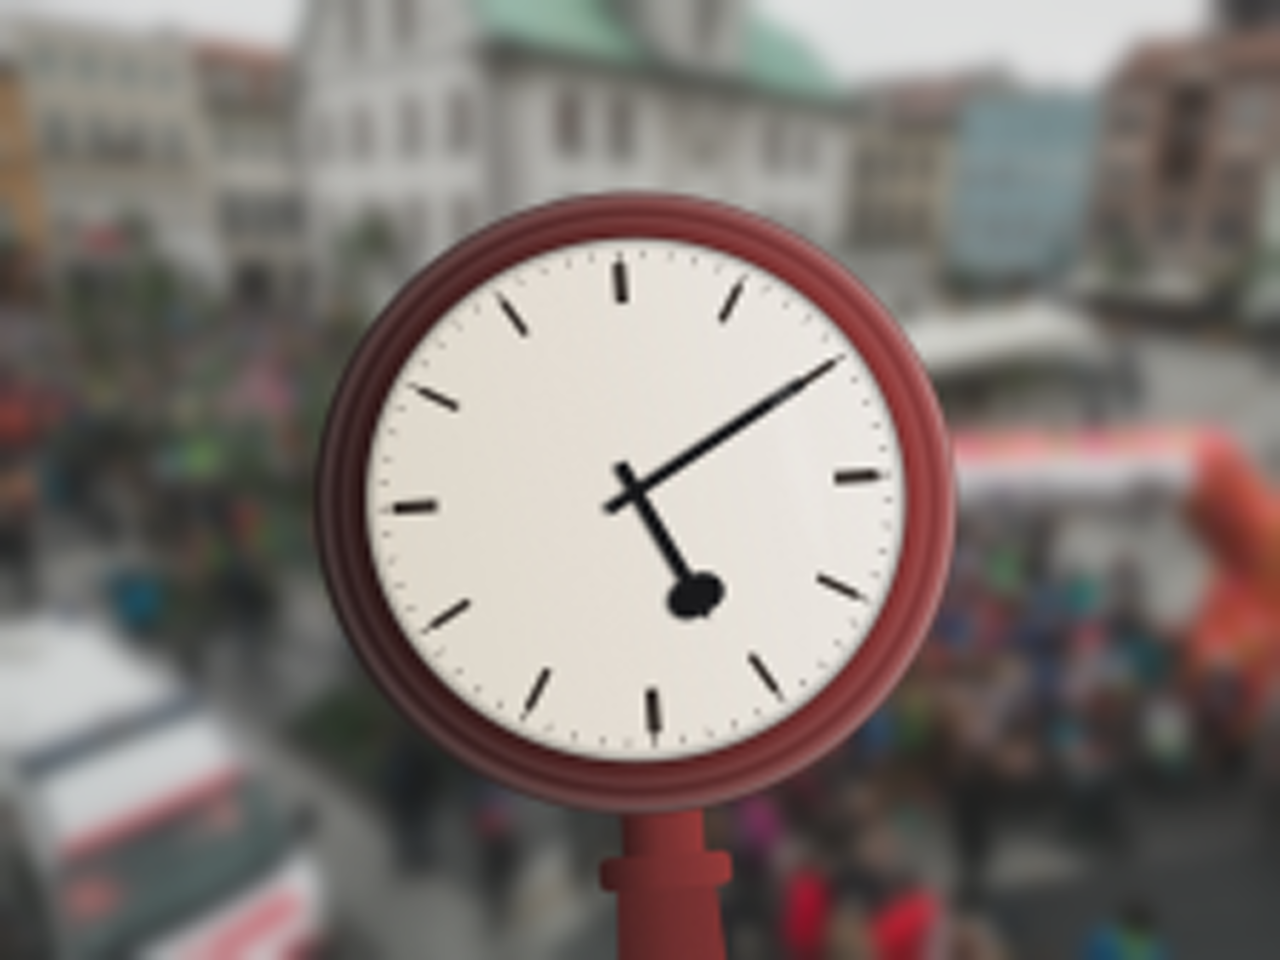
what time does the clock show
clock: 5:10
